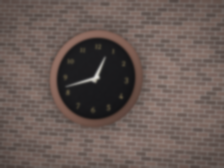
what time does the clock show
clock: 12:42
